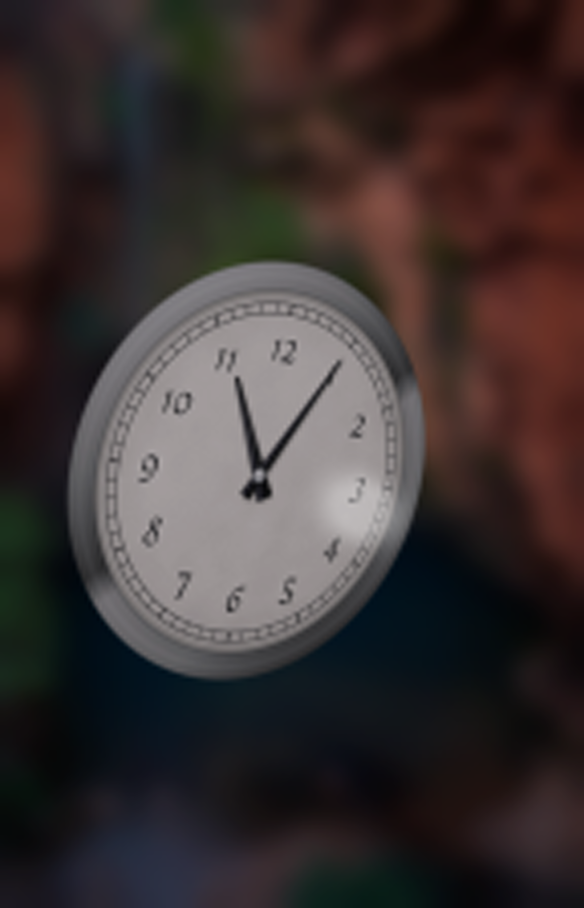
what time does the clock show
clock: 11:05
